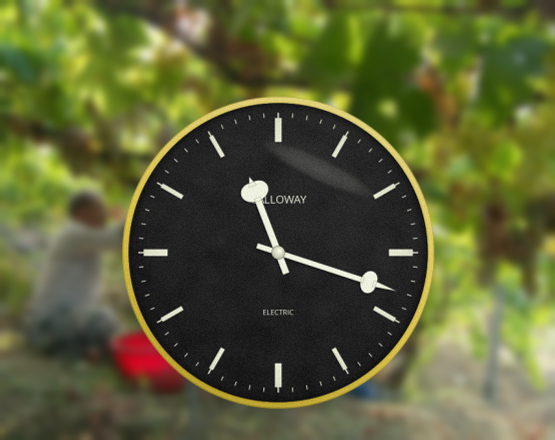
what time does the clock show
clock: 11:18
